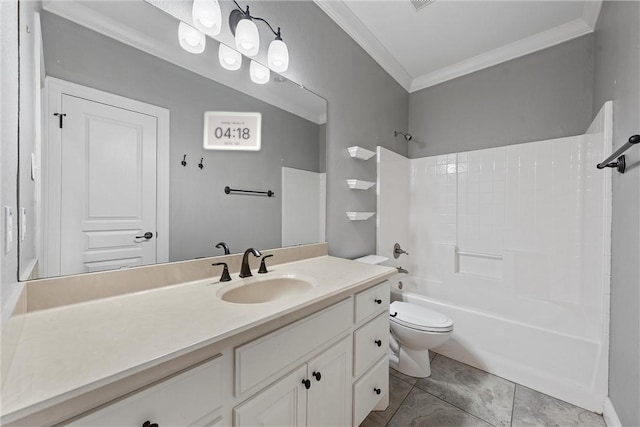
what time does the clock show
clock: 4:18
